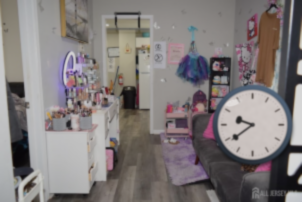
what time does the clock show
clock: 9:39
